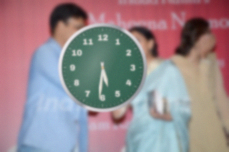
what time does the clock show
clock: 5:31
